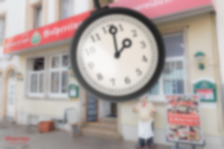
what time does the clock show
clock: 2:02
